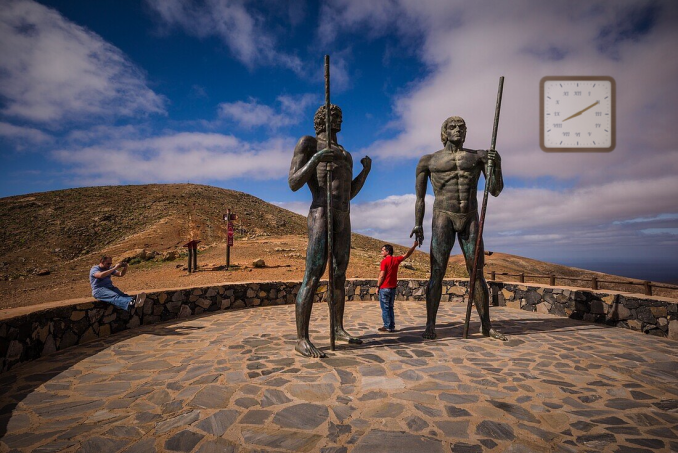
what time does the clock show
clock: 8:10
